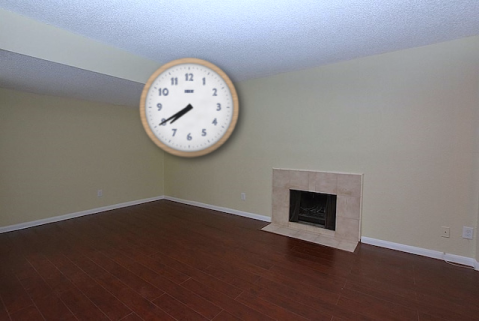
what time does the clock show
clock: 7:40
